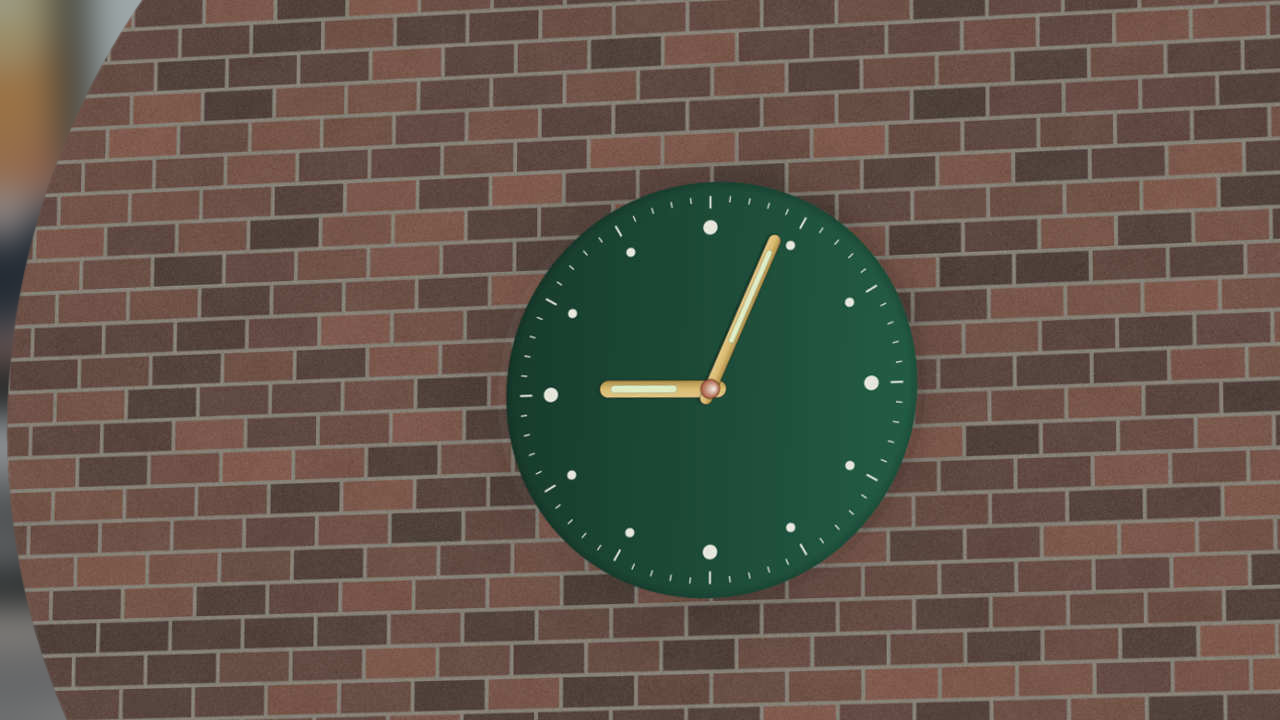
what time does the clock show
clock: 9:04
